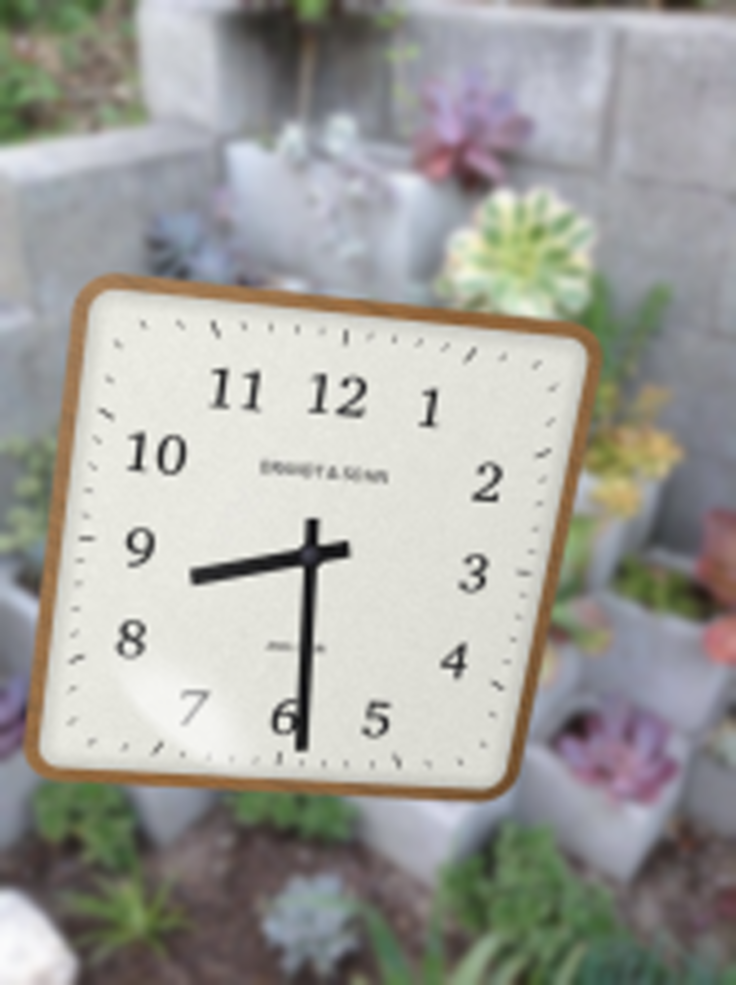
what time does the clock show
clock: 8:29
